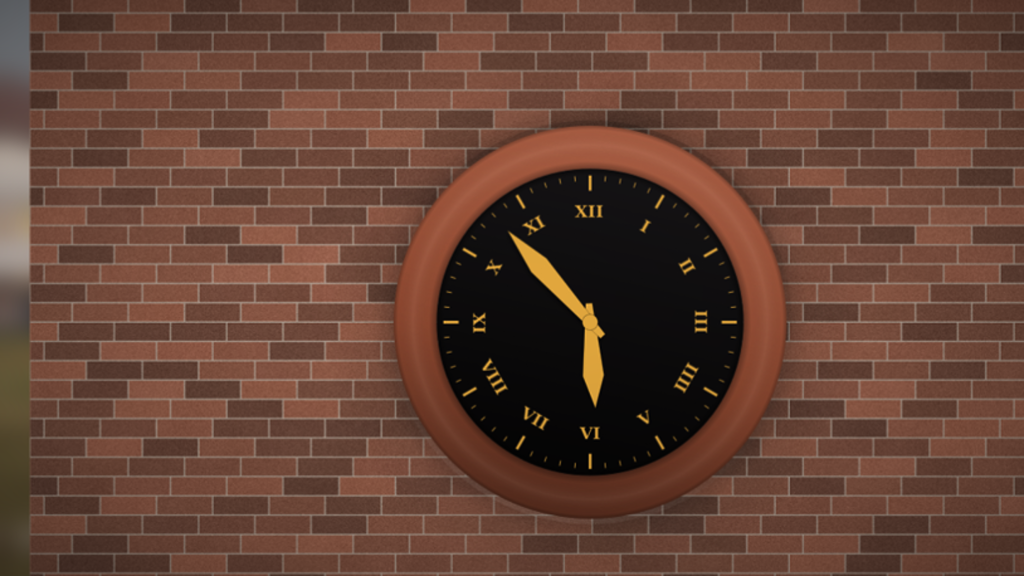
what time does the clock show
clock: 5:53
